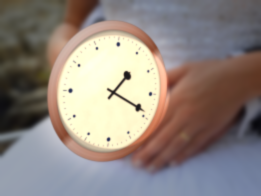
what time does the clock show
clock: 1:19
